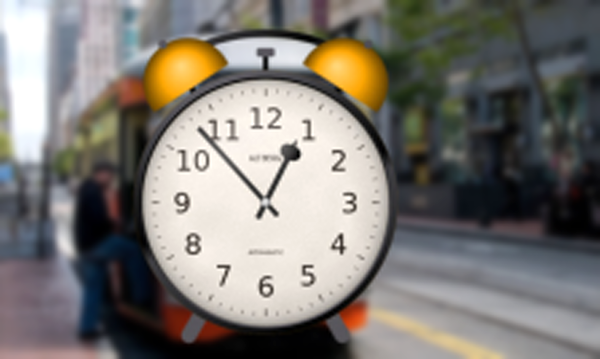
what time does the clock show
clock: 12:53
